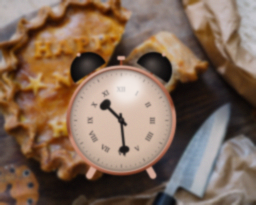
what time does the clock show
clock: 10:29
